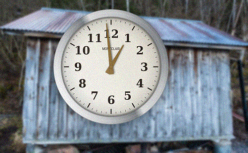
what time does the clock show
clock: 12:59
